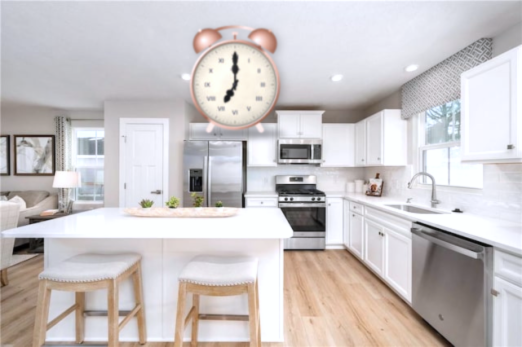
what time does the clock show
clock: 7:00
